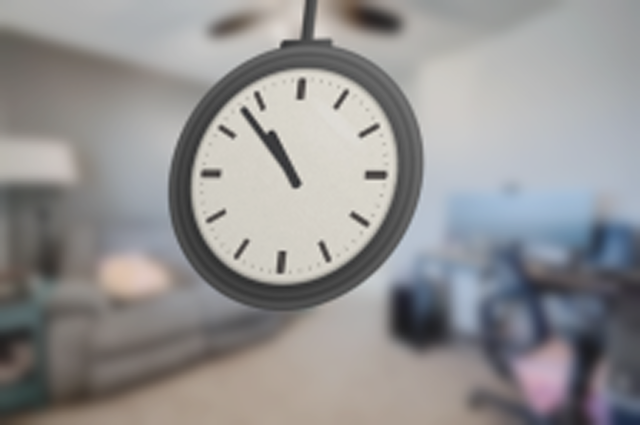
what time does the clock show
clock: 10:53
